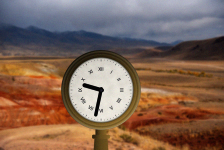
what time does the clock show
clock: 9:32
